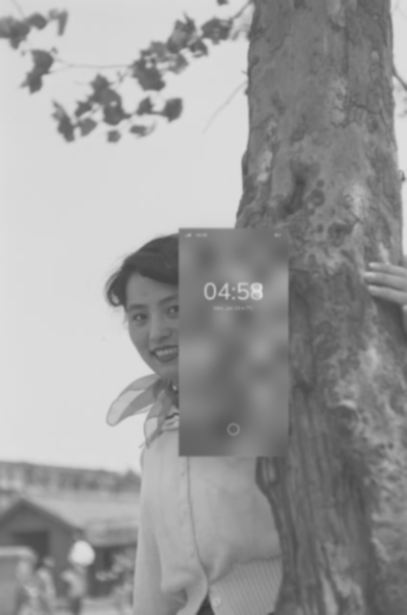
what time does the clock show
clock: 4:58
